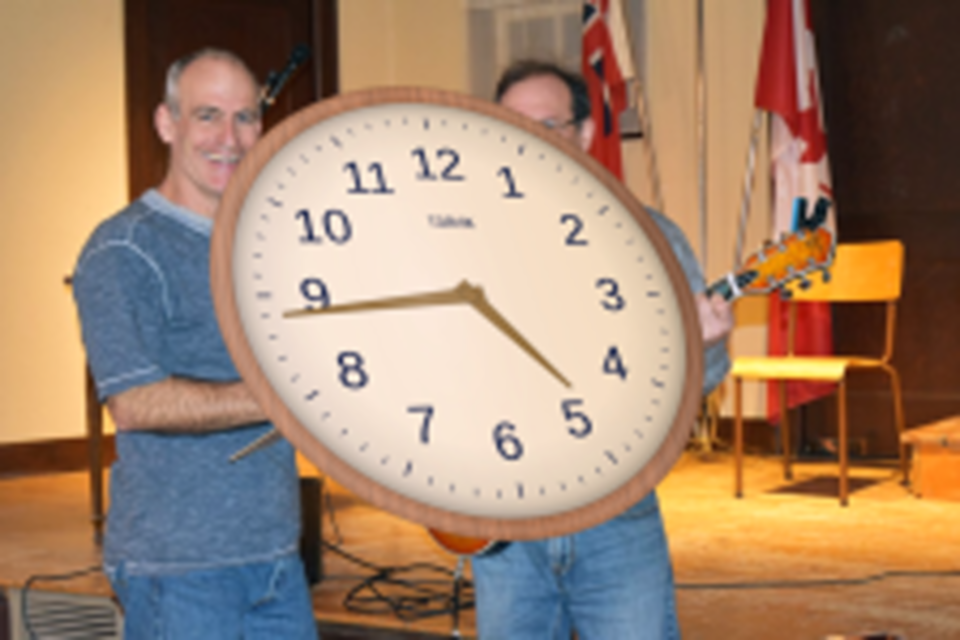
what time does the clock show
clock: 4:44
